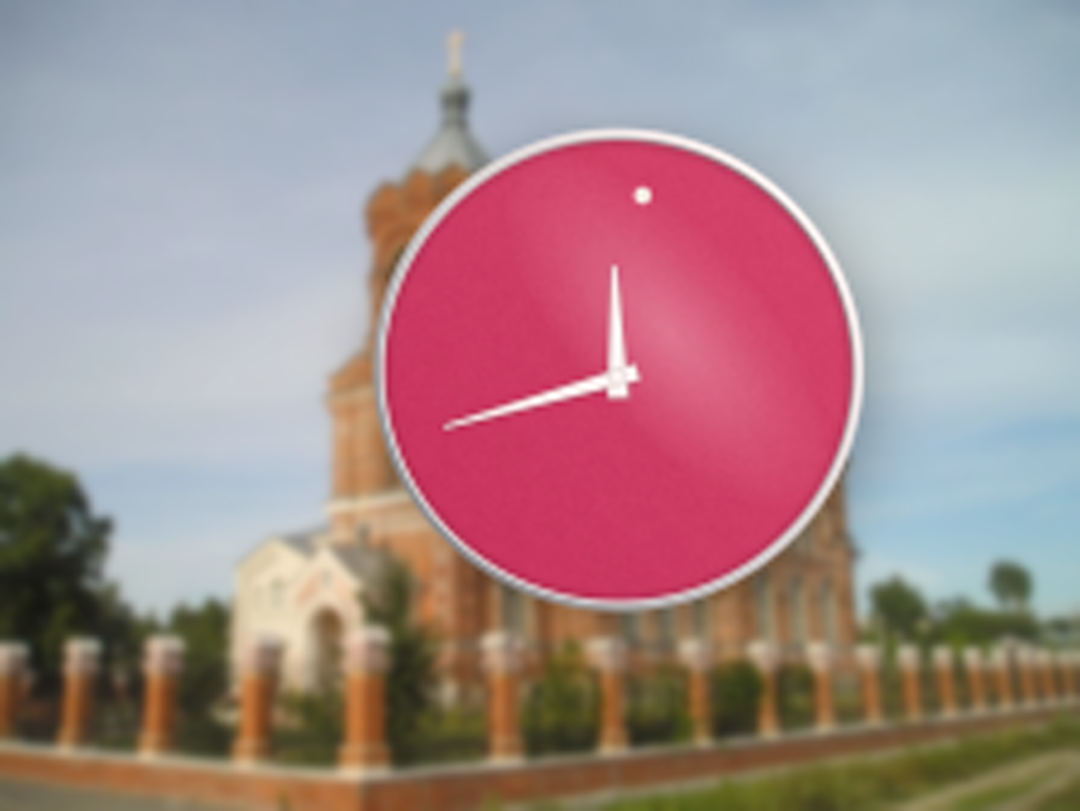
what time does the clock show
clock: 11:41
